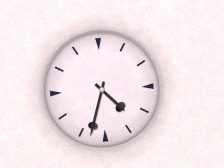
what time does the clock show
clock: 4:33
